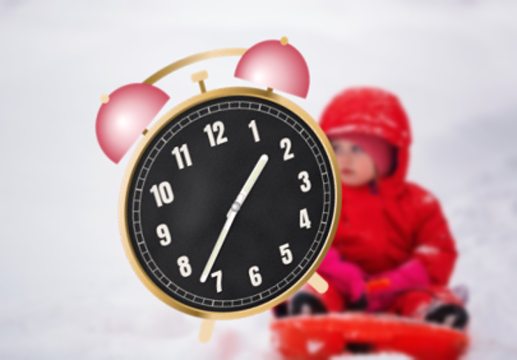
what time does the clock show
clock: 1:37
